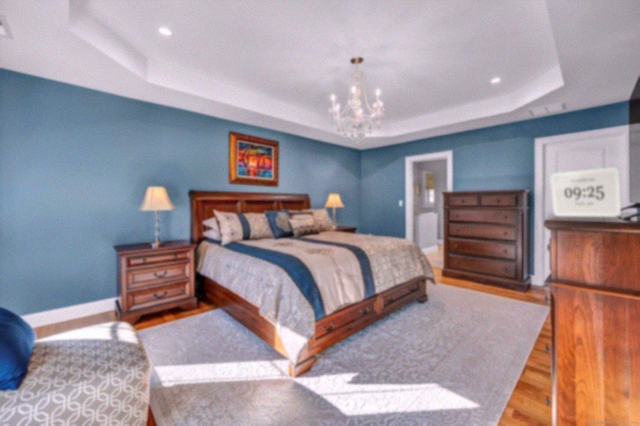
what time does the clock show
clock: 9:25
